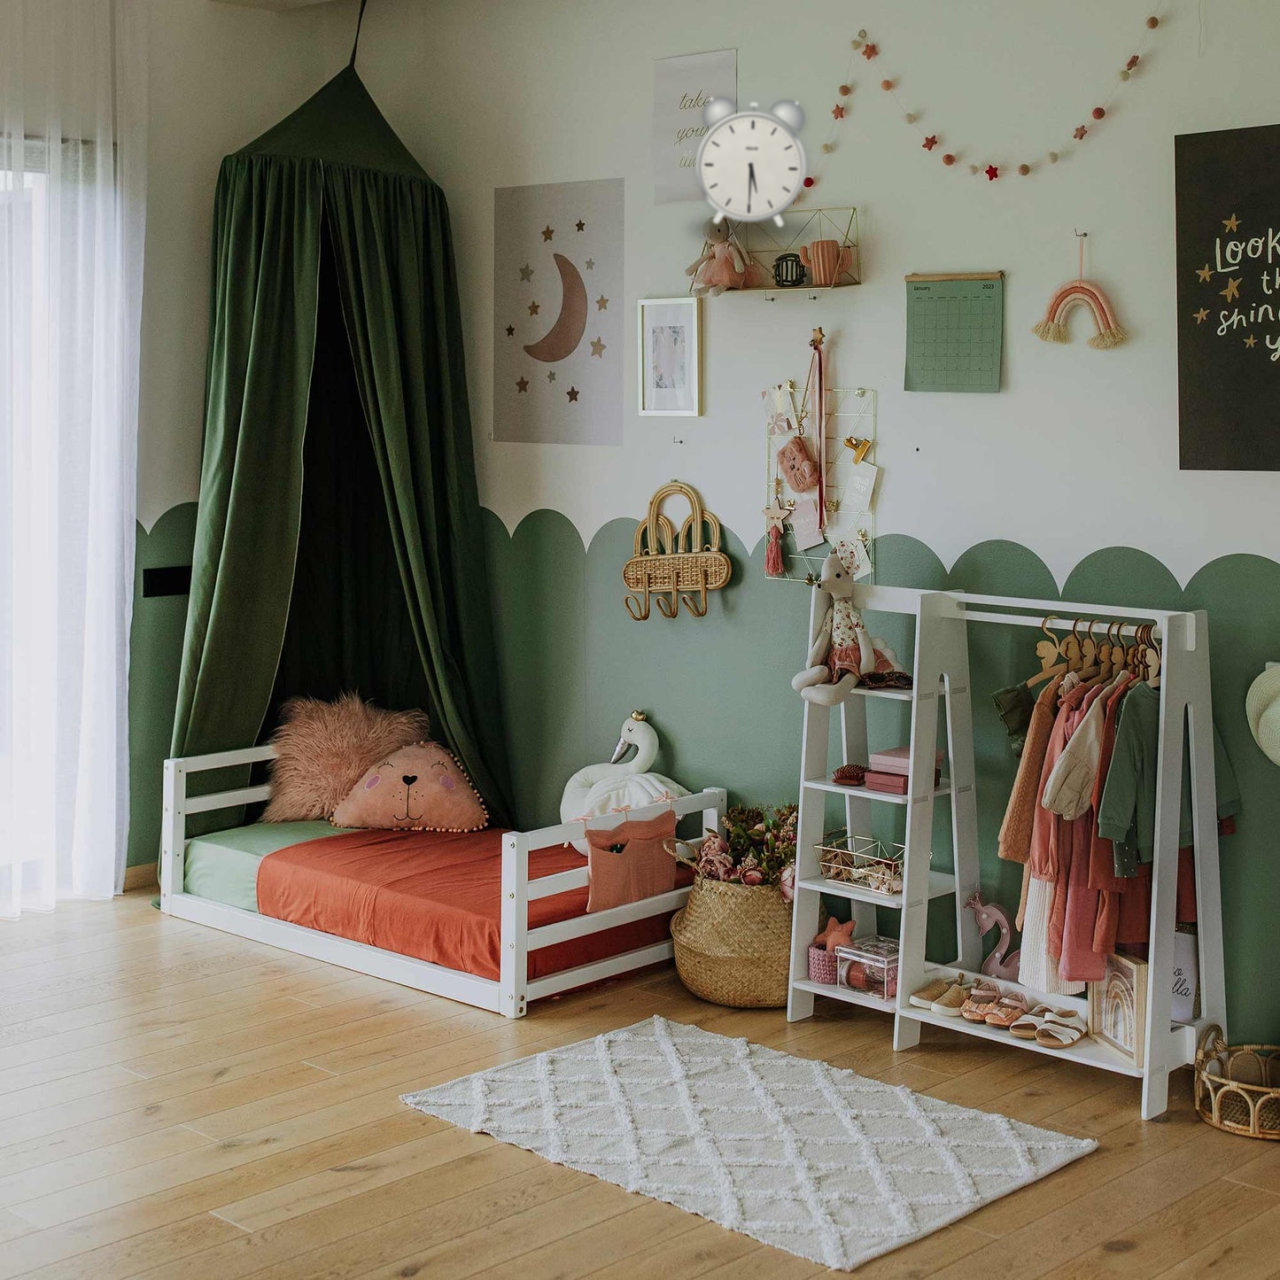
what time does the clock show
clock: 5:30
